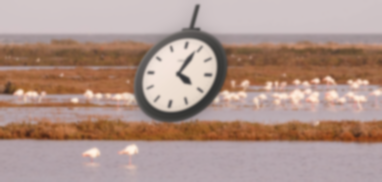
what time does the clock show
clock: 4:04
